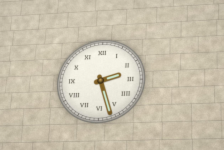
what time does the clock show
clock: 2:27
